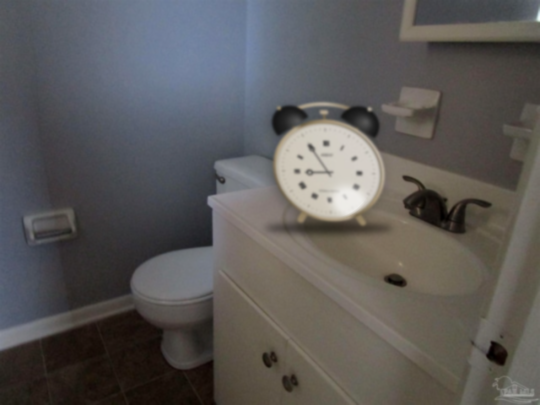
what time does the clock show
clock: 8:55
